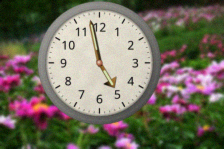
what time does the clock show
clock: 4:58
